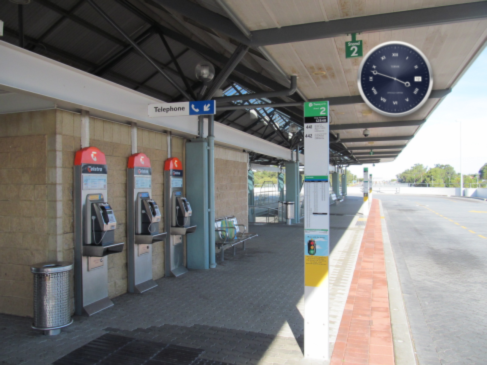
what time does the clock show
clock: 3:48
